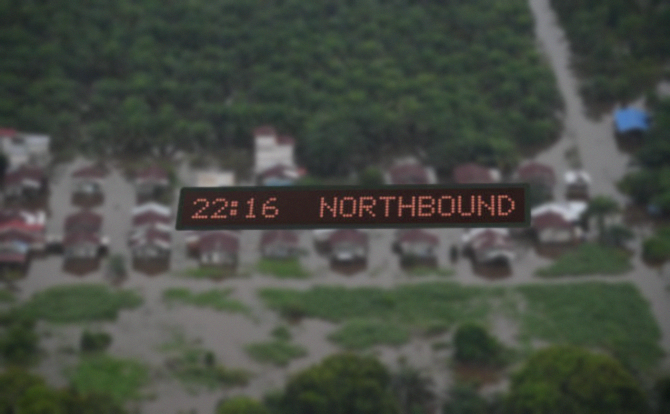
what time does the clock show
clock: 22:16
